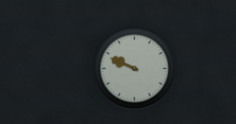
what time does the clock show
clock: 9:49
